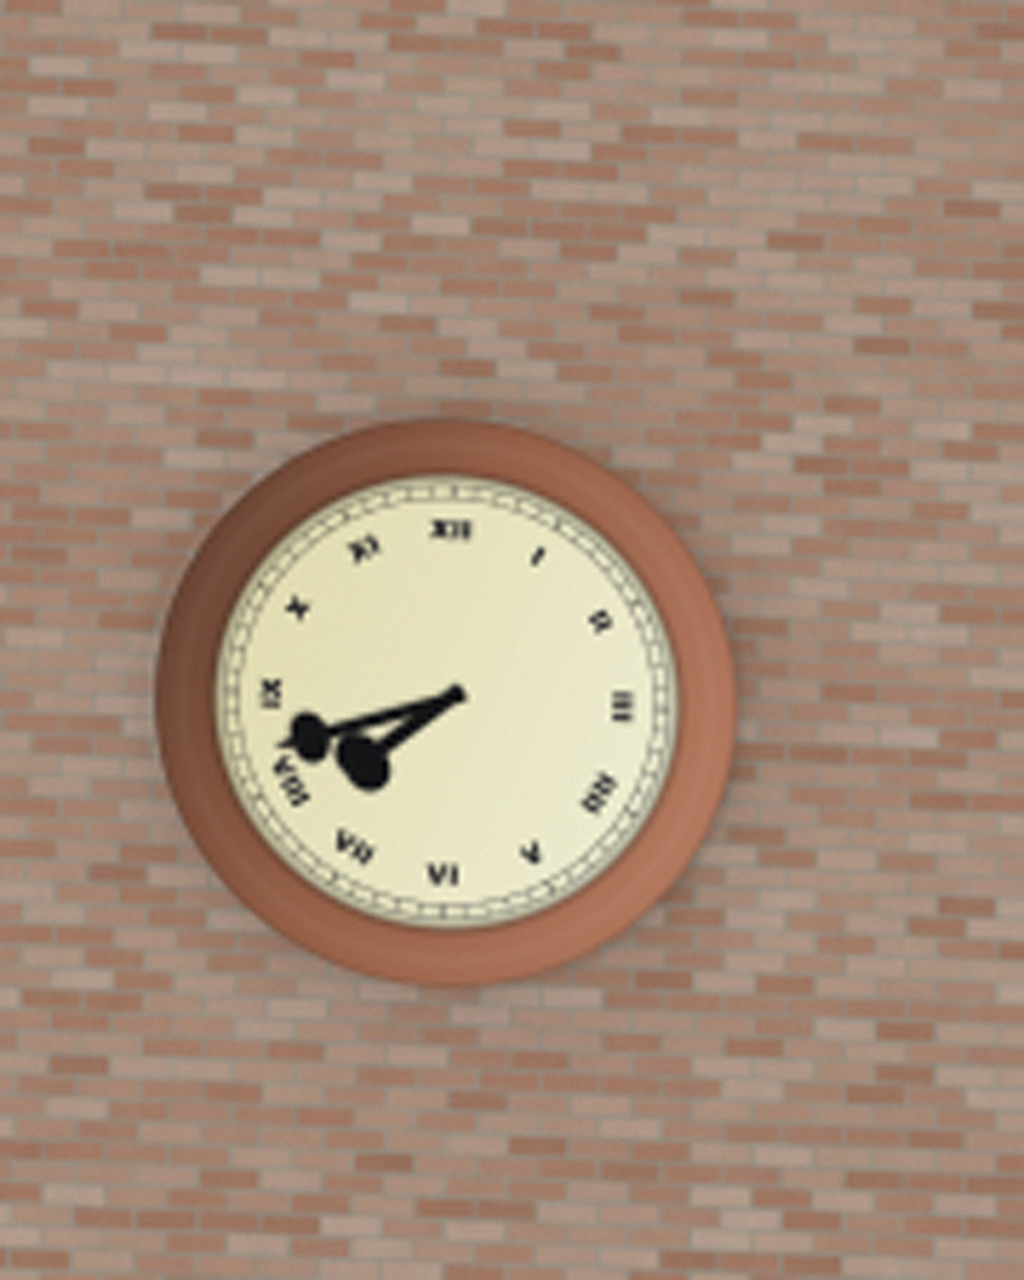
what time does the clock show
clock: 7:42
